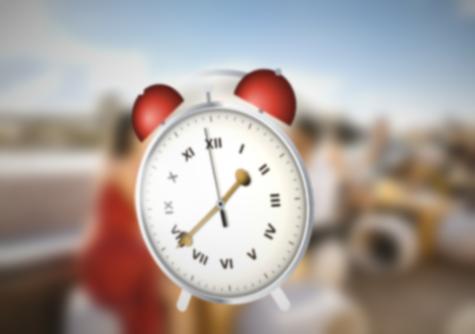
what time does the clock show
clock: 1:38:59
